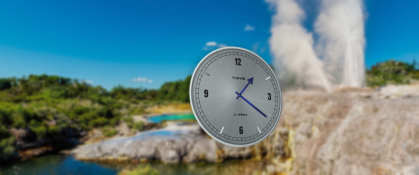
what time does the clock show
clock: 1:21
